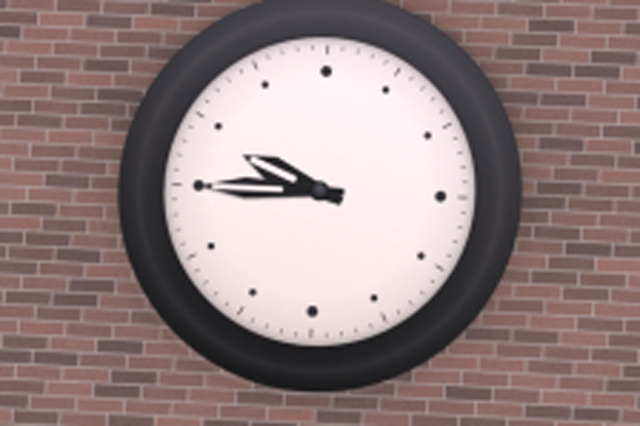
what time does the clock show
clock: 9:45
